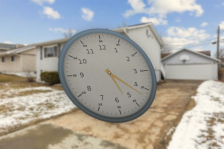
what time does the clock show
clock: 5:22
